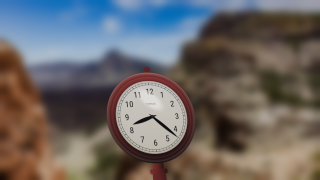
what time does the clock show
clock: 8:22
